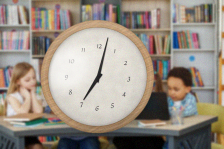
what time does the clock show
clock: 7:02
